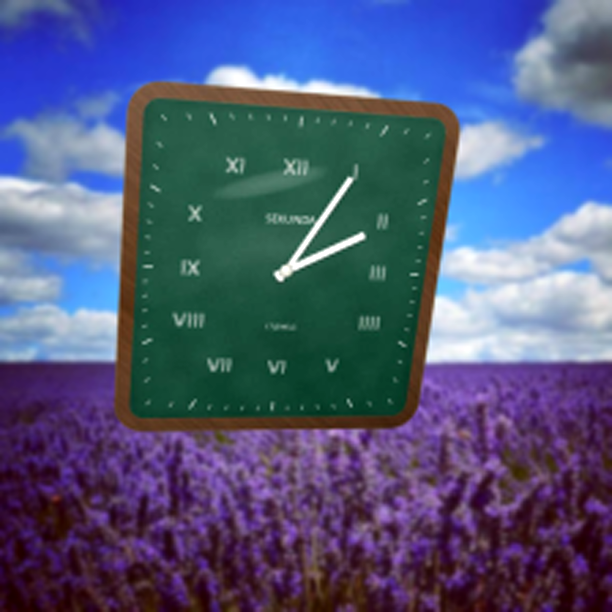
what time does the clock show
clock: 2:05
